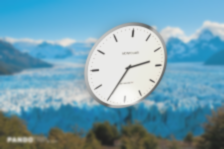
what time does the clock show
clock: 2:35
